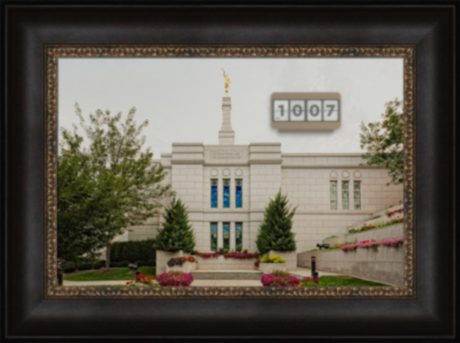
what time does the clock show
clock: 10:07
